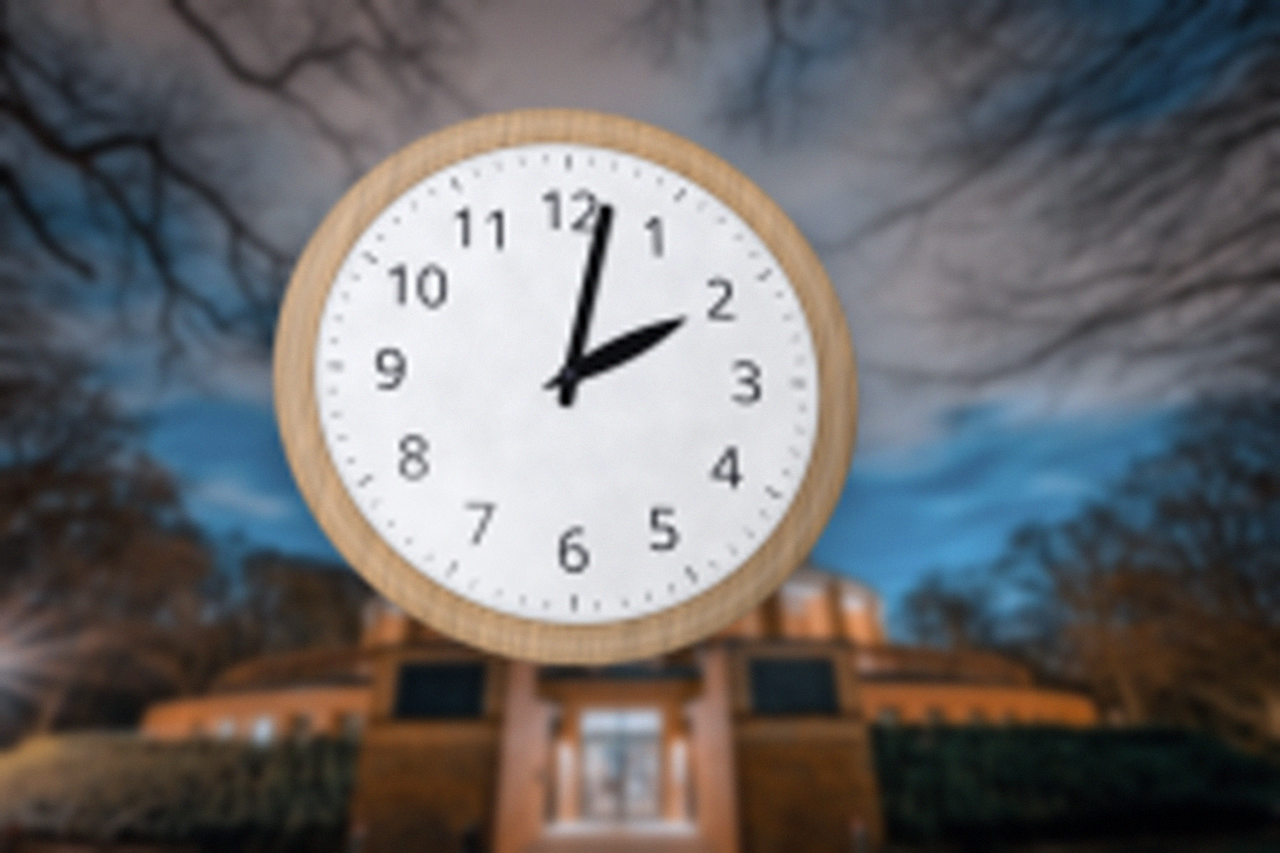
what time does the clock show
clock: 2:02
